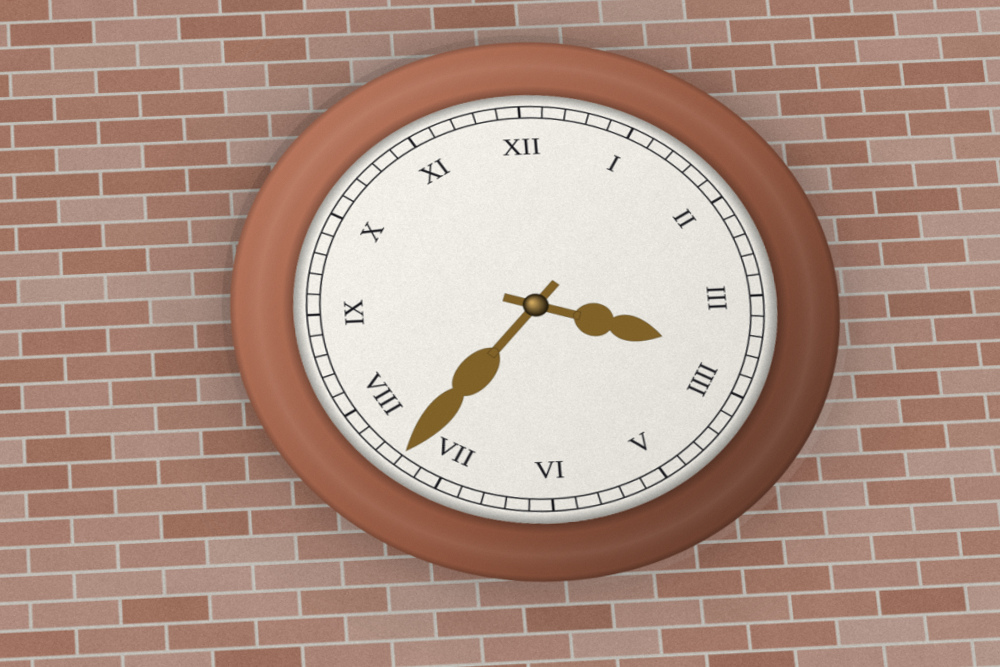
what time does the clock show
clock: 3:37
